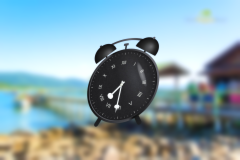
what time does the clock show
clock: 7:31
